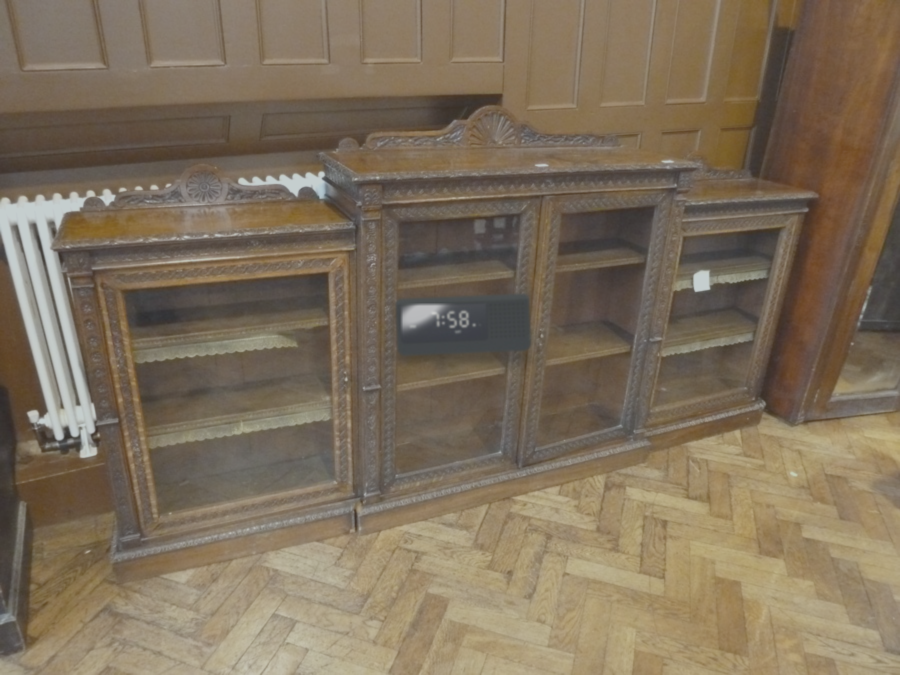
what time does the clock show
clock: 7:58
